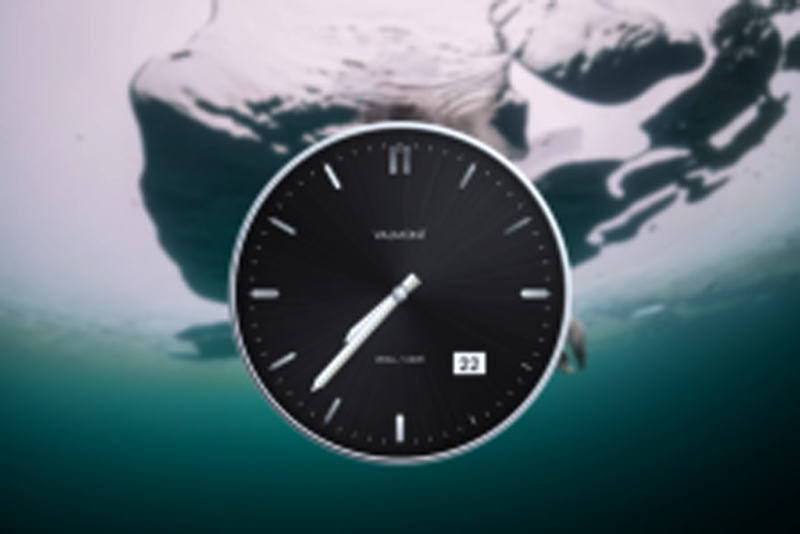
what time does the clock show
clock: 7:37
